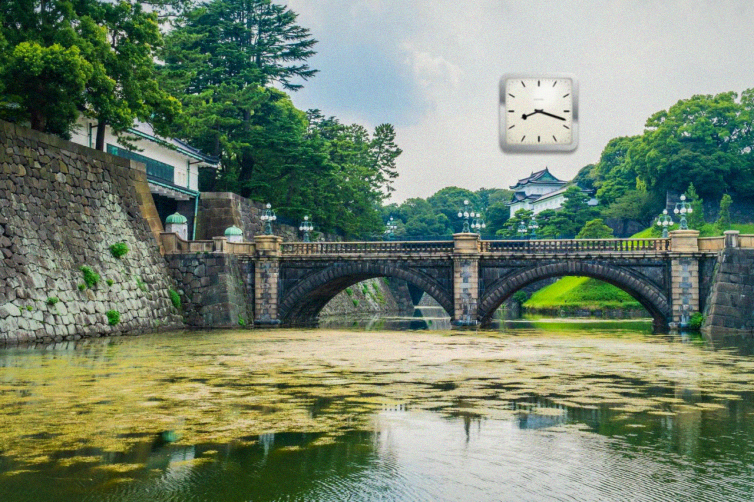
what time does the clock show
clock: 8:18
